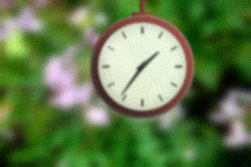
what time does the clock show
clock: 1:36
